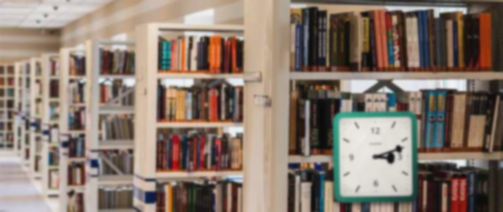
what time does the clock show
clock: 3:12
